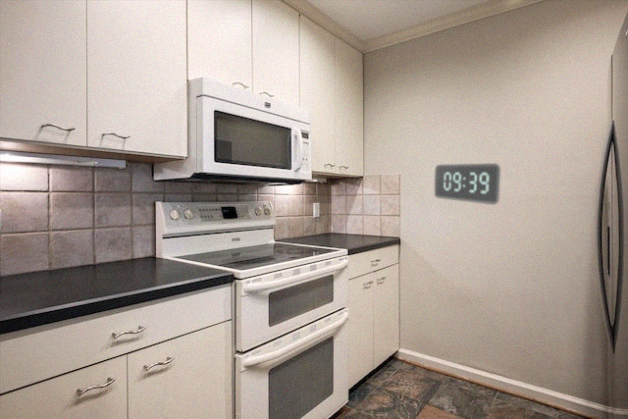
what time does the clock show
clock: 9:39
